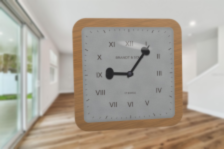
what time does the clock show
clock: 9:06
